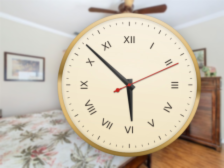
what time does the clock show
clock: 5:52:11
